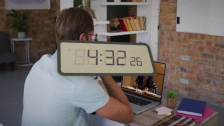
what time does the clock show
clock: 4:32:26
